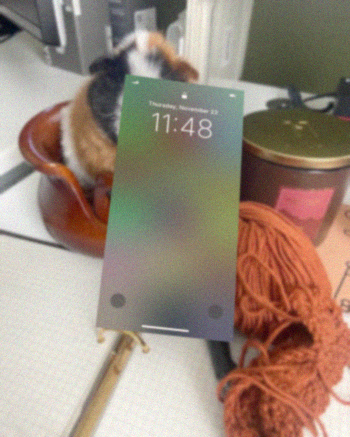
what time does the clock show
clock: 11:48
